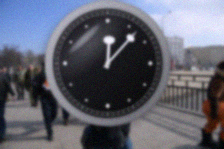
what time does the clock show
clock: 12:07
